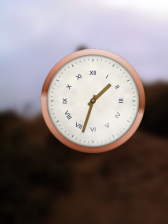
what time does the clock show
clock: 1:33
